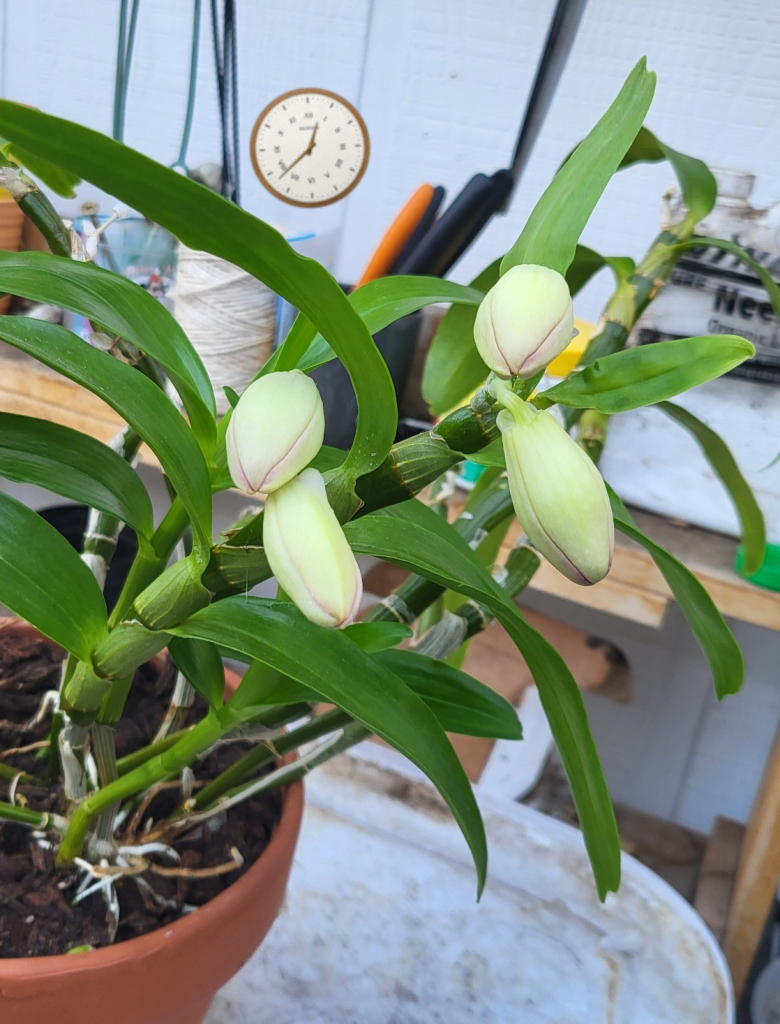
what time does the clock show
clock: 12:38
